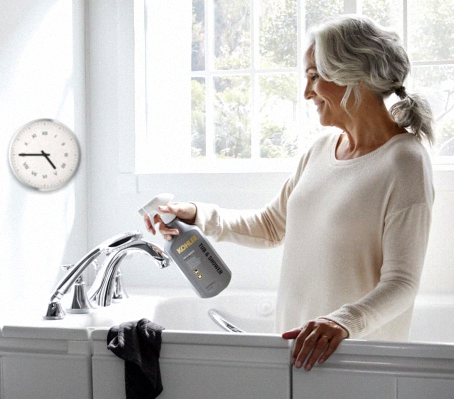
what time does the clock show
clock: 4:45
